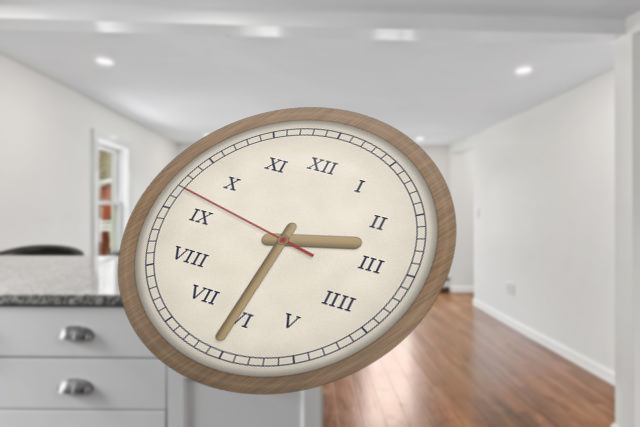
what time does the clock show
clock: 2:30:47
